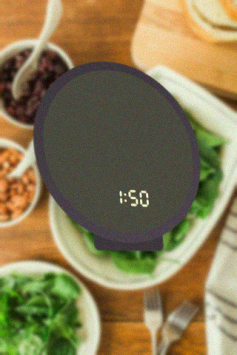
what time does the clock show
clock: 1:50
